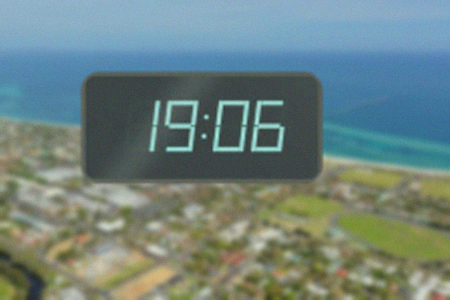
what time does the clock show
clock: 19:06
